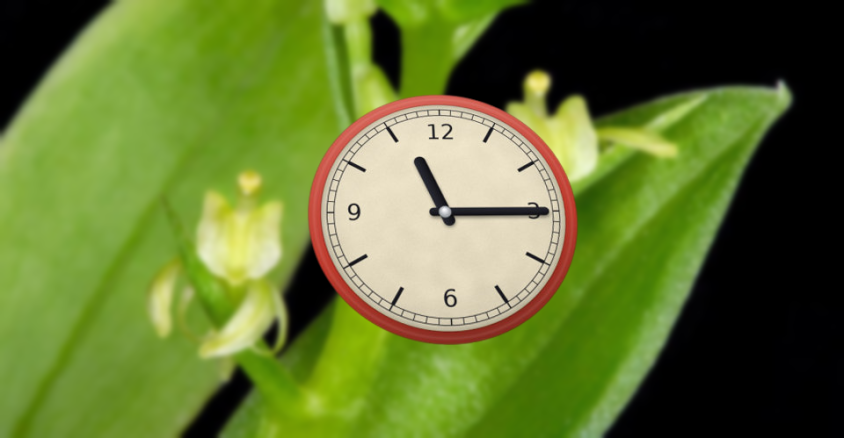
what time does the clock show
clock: 11:15
